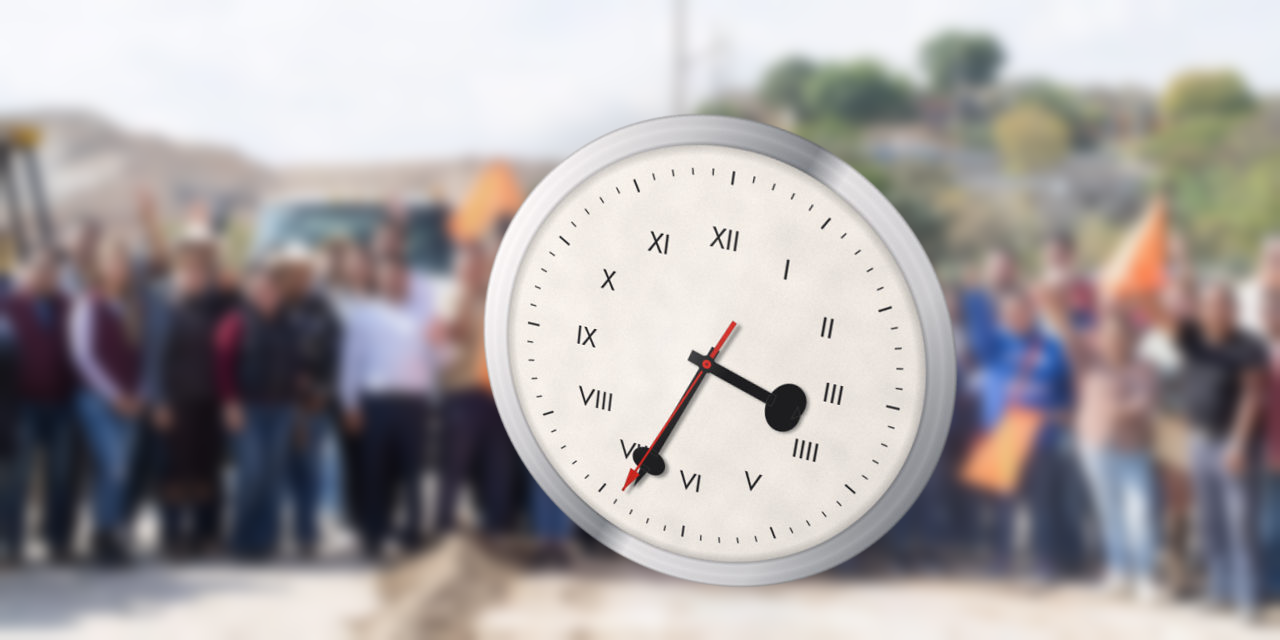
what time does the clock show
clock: 3:33:34
